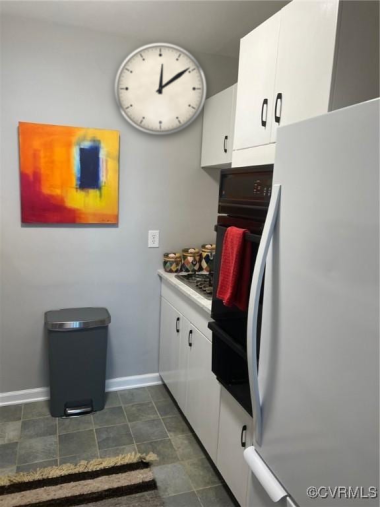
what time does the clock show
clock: 12:09
